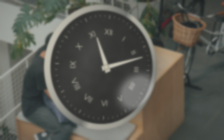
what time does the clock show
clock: 11:12
